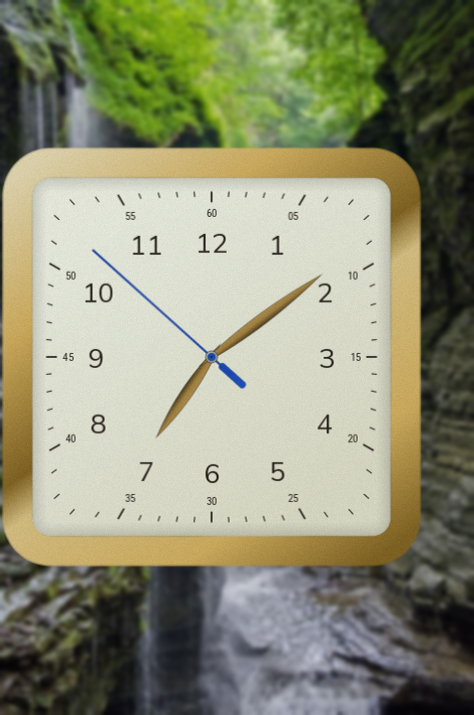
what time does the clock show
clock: 7:08:52
